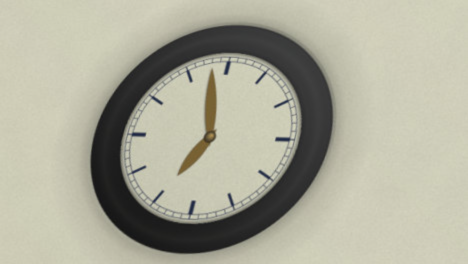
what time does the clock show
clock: 6:58
